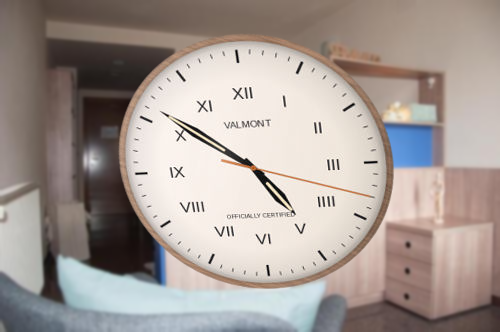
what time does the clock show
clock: 4:51:18
